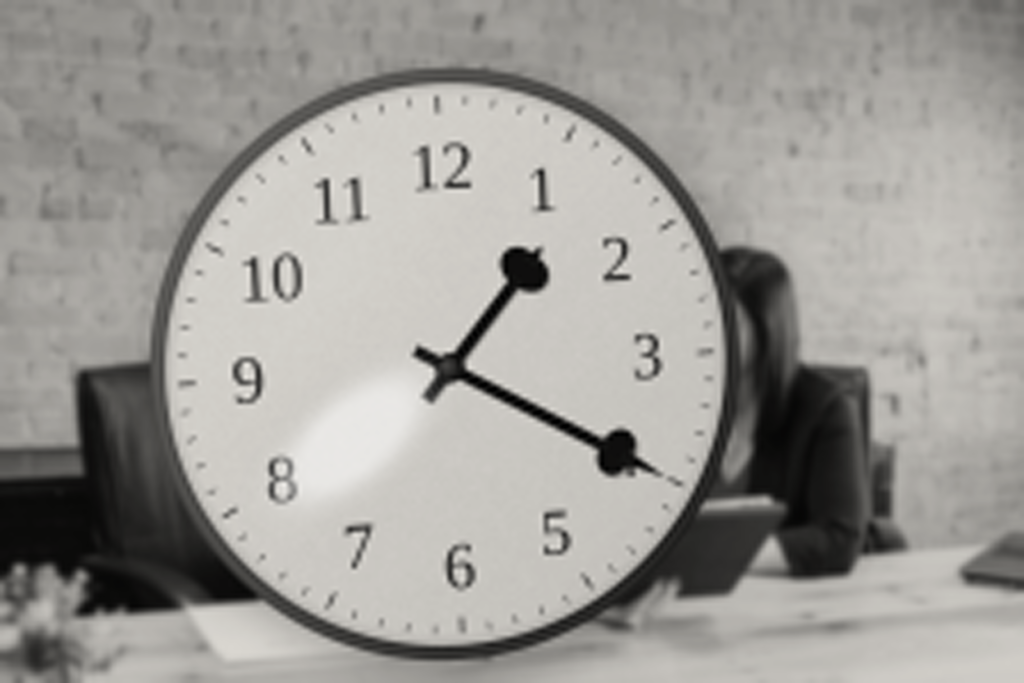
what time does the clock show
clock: 1:20
